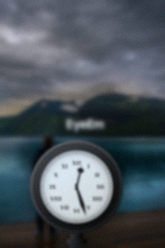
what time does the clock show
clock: 12:27
